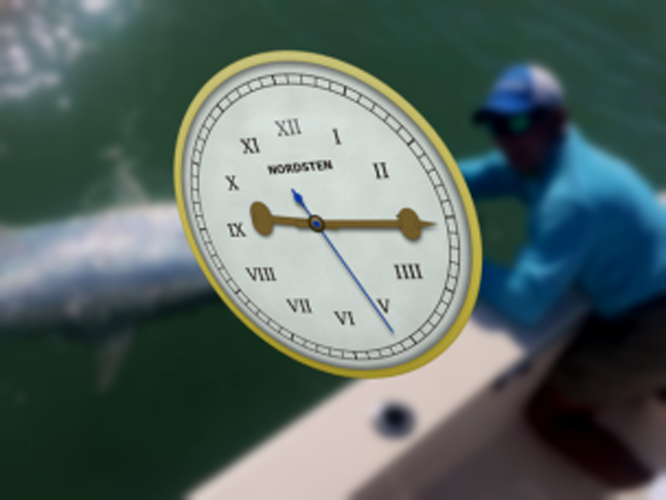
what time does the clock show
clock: 9:15:26
